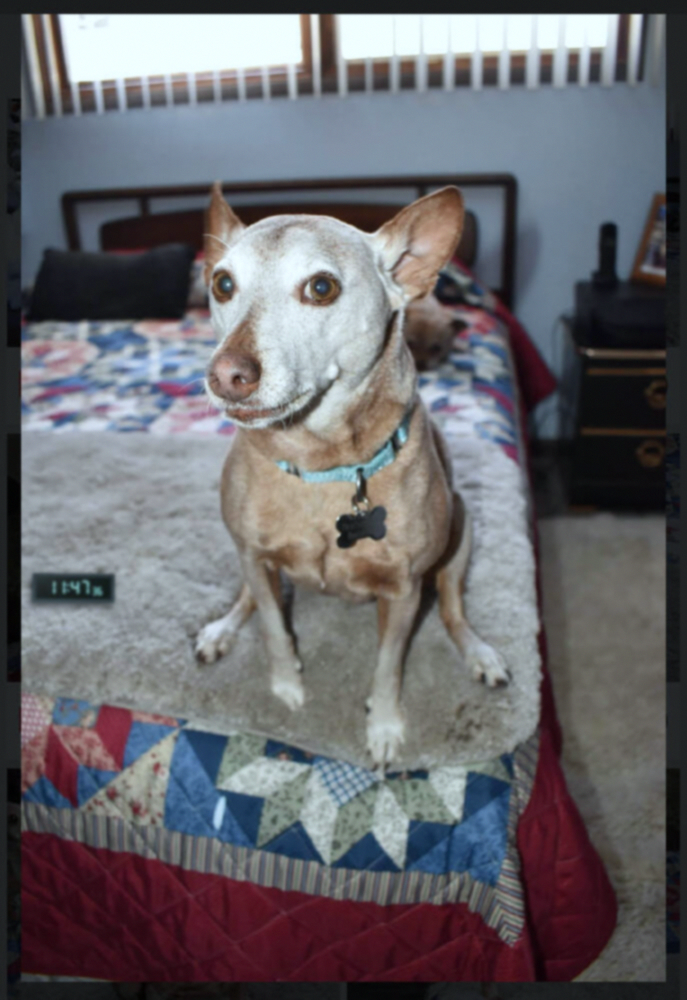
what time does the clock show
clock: 11:47
